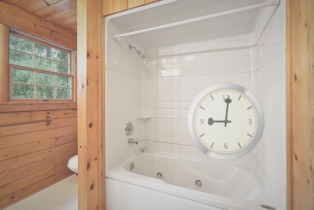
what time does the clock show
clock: 9:01
